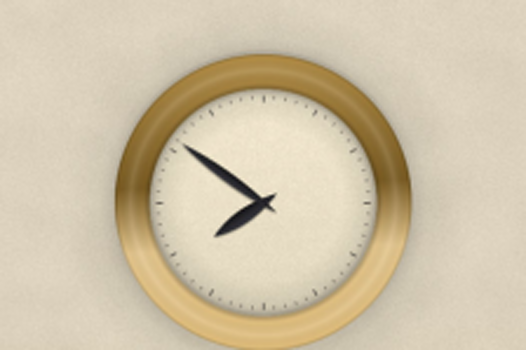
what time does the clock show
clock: 7:51
